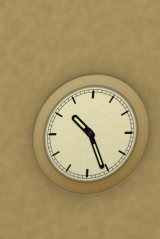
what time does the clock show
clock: 10:26
